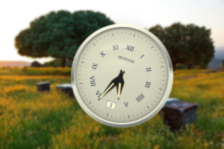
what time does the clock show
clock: 5:34
